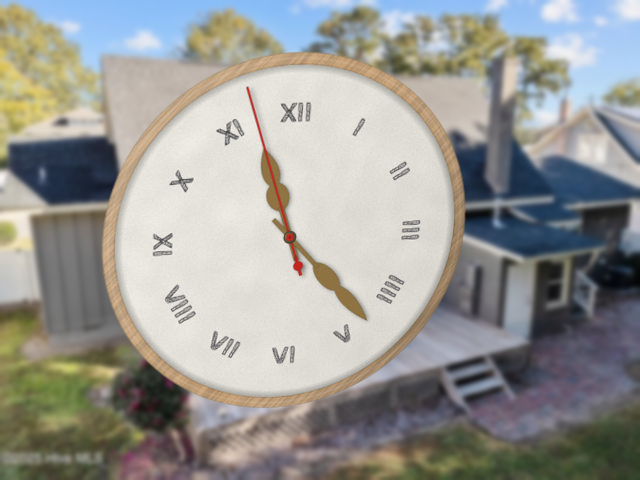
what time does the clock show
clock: 11:22:57
